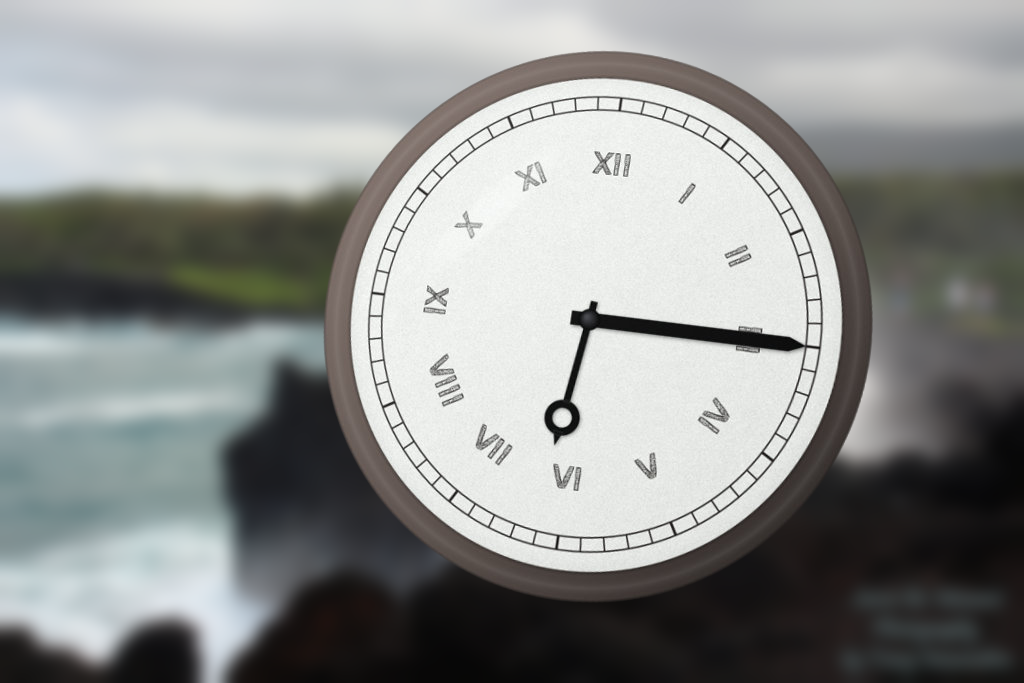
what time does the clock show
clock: 6:15
